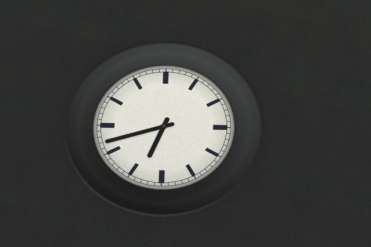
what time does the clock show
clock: 6:42
